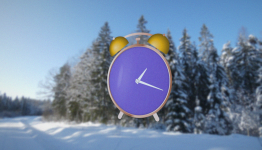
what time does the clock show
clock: 1:18
